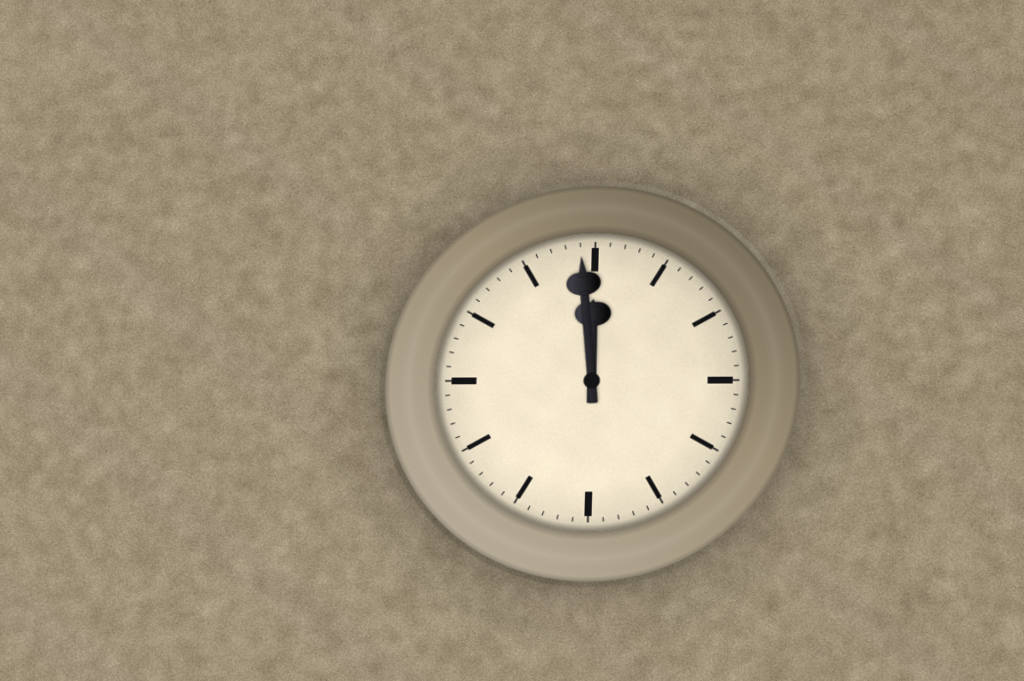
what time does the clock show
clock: 11:59
